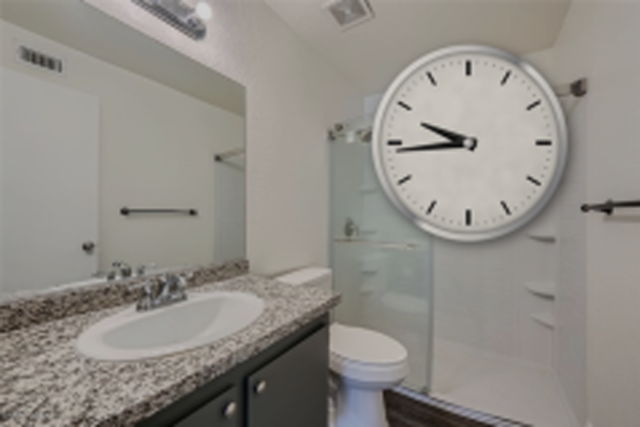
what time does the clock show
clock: 9:44
